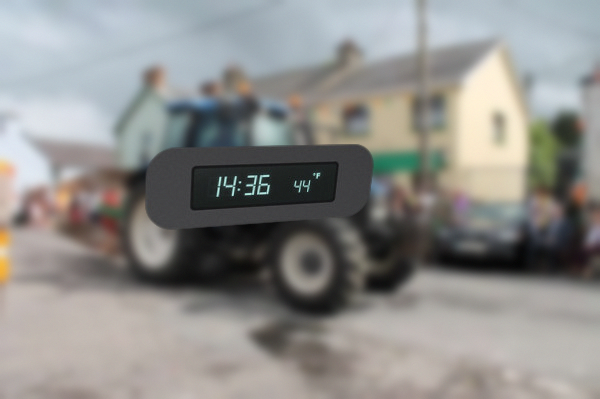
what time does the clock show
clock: 14:36
